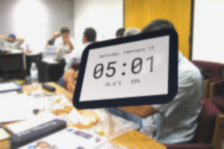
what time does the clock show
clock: 5:01
